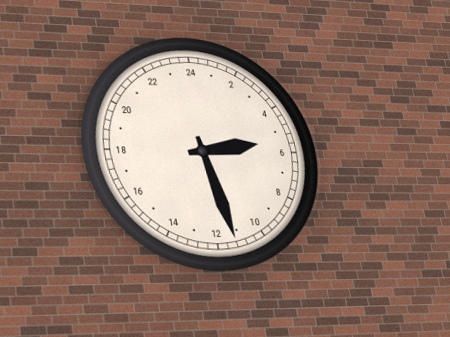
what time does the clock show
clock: 5:28
